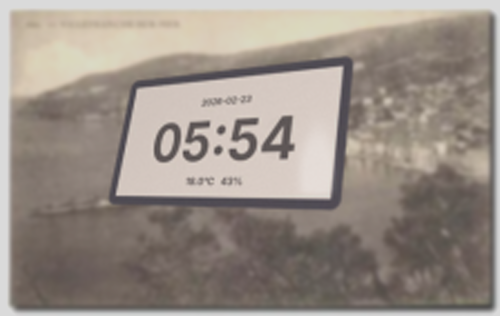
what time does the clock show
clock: 5:54
